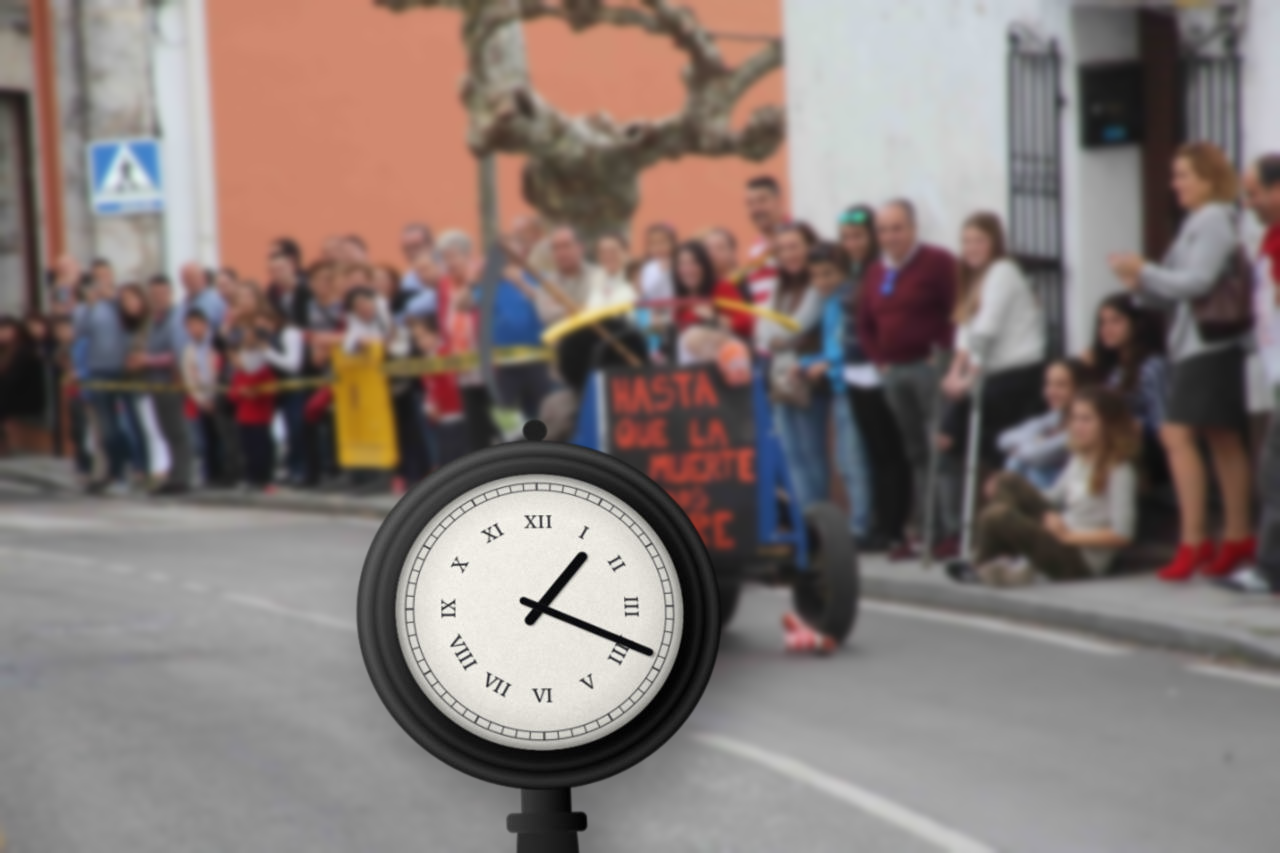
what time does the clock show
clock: 1:19
